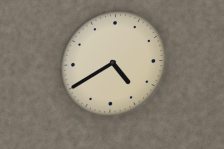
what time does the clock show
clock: 4:40
